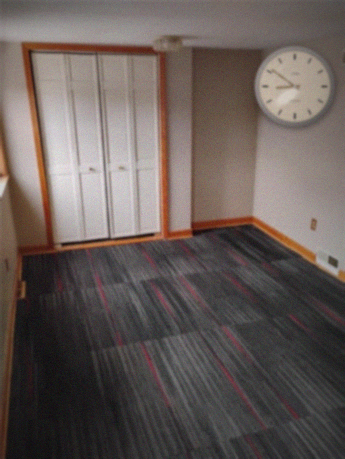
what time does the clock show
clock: 8:51
